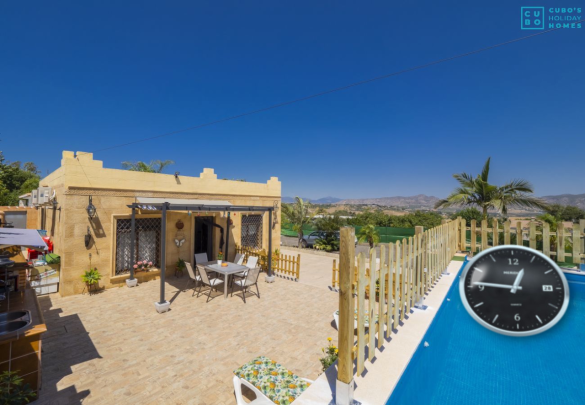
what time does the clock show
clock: 12:46
